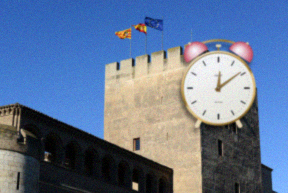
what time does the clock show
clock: 12:09
